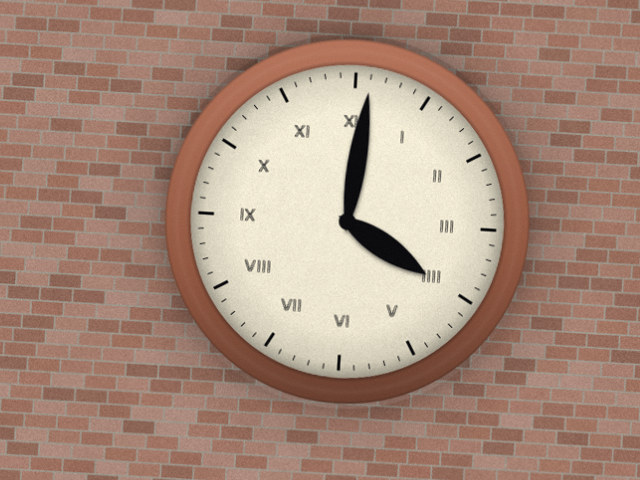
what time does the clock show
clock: 4:01
